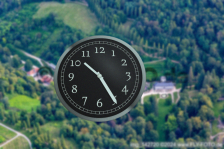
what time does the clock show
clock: 10:25
